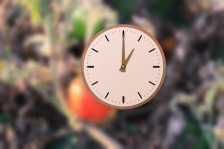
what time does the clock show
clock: 1:00
